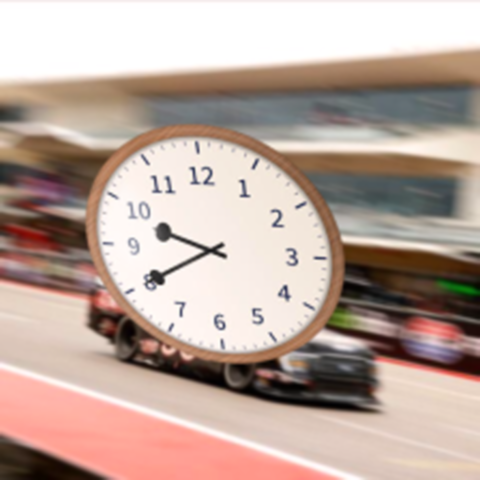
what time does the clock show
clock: 9:40
